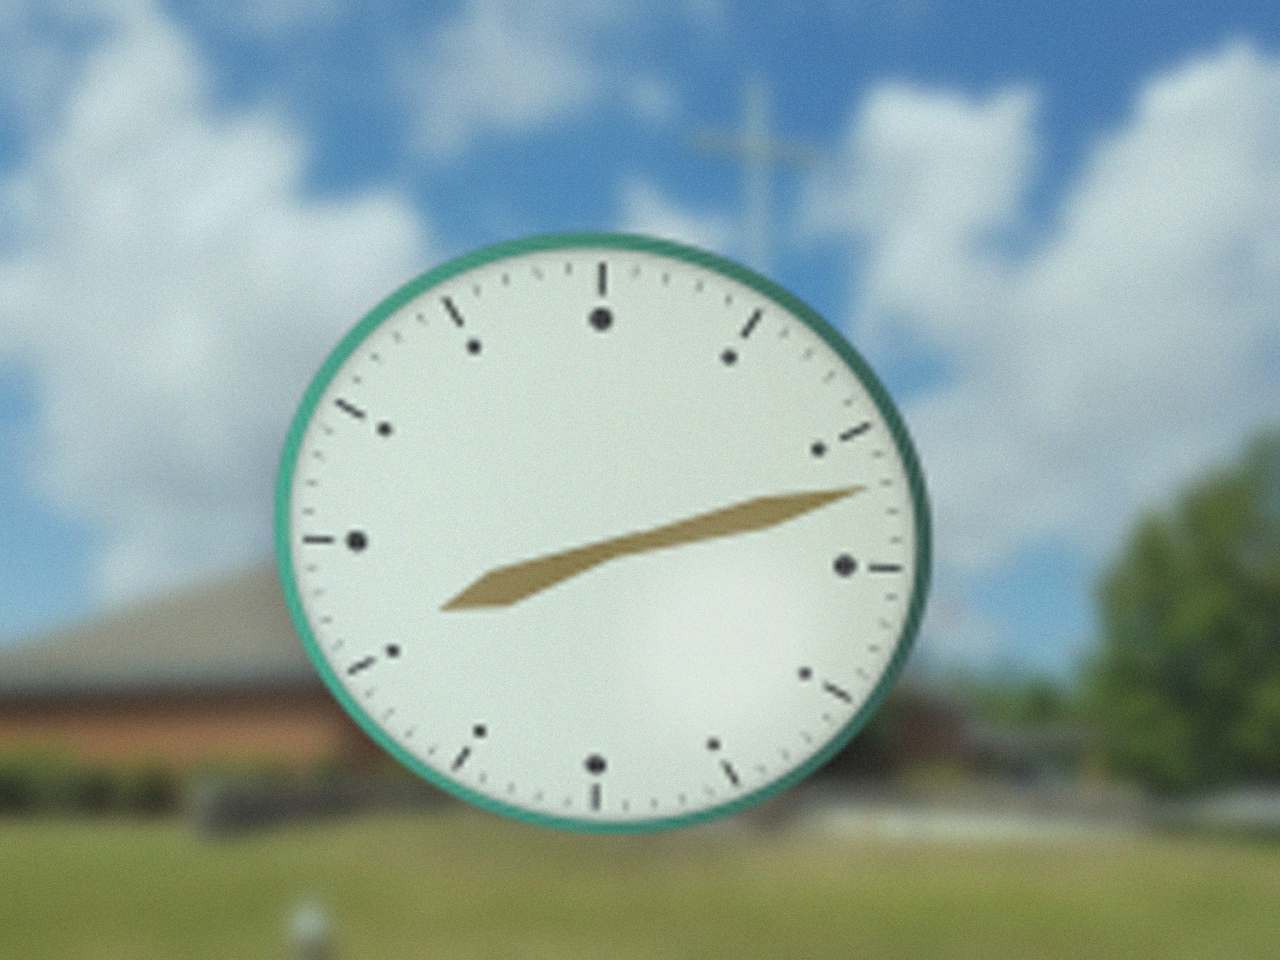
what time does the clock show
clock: 8:12
